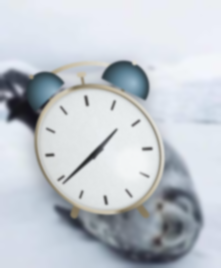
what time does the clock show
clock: 1:39
